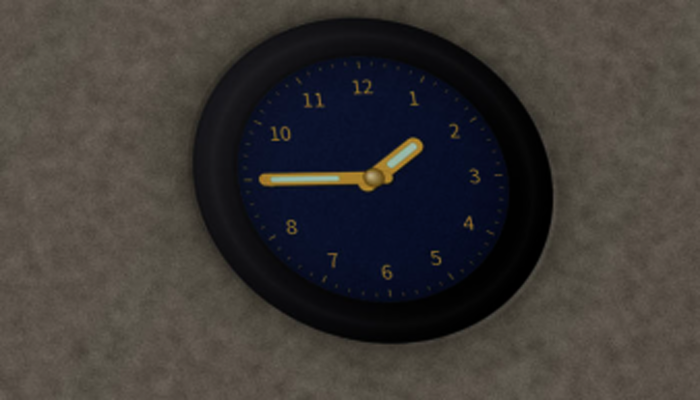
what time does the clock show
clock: 1:45
